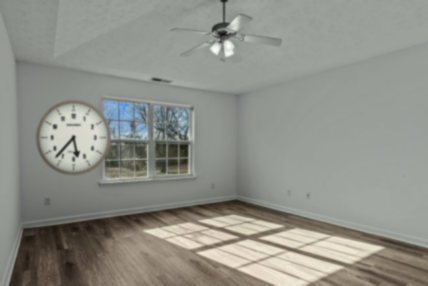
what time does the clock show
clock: 5:37
